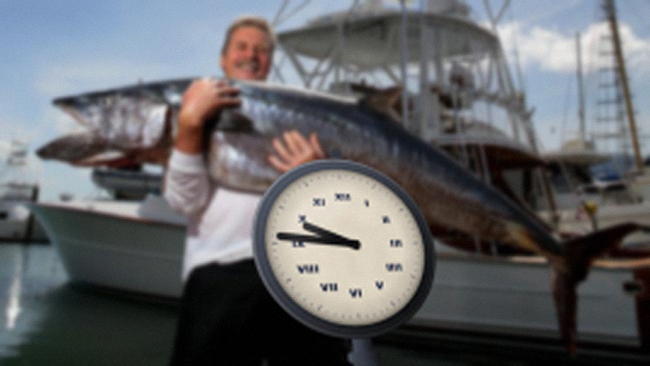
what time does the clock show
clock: 9:46
